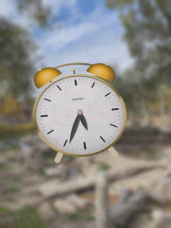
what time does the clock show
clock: 5:34
